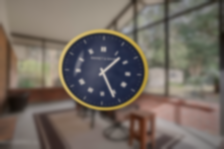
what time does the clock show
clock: 1:26
